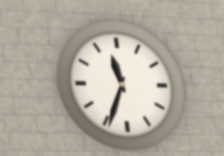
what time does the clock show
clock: 11:34
